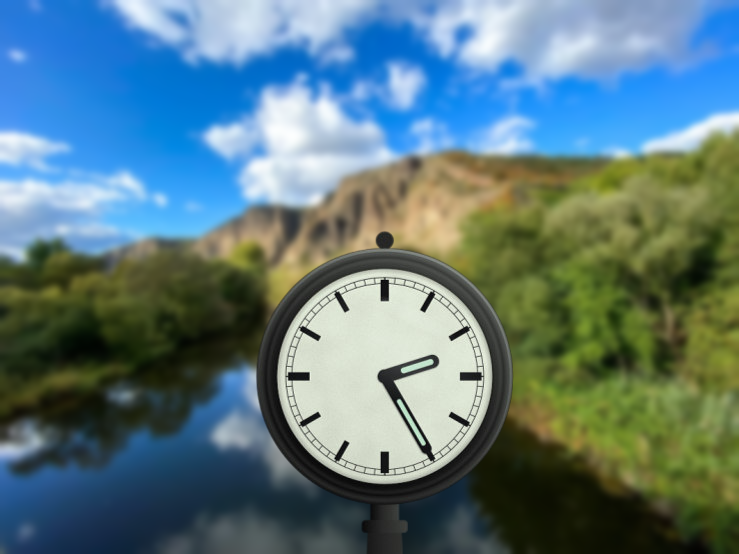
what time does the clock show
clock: 2:25
